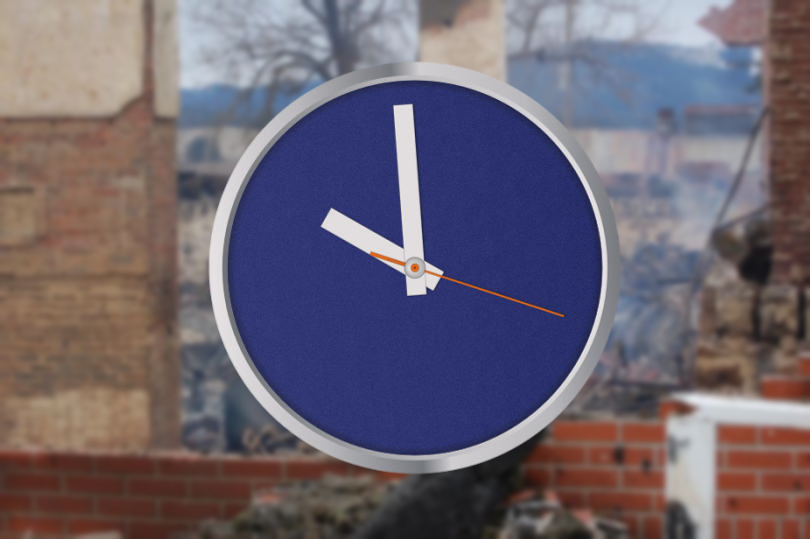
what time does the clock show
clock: 9:59:18
